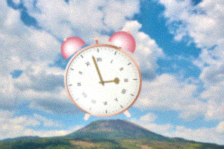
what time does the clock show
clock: 2:58
